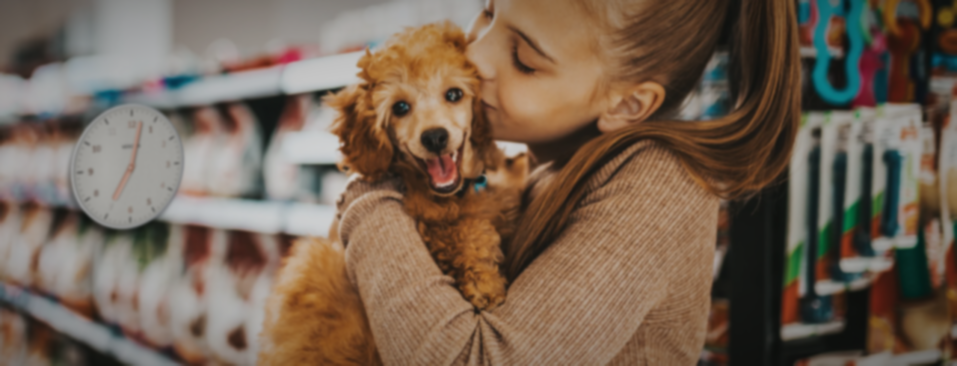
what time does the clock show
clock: 7:02
